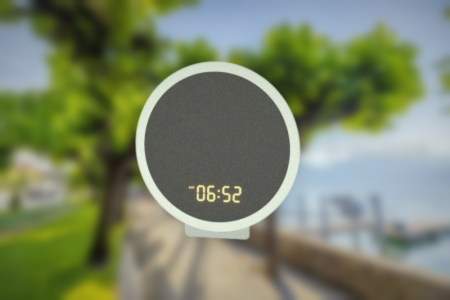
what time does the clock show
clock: 6:52
